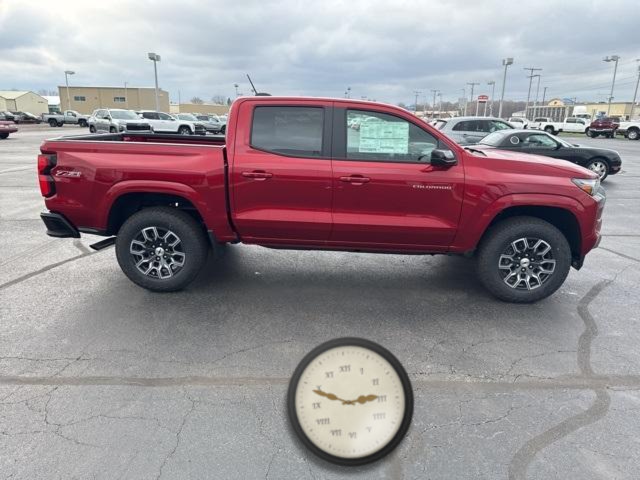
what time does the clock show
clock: 2:49
